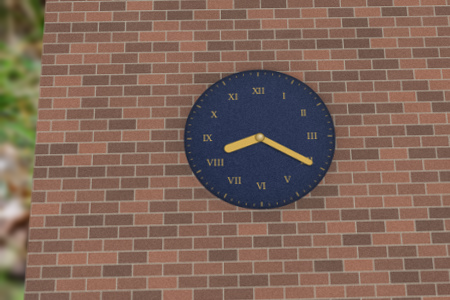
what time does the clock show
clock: 8:20
